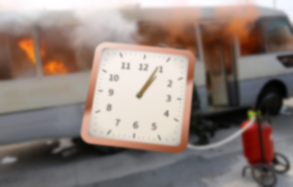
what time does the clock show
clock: 1:04
